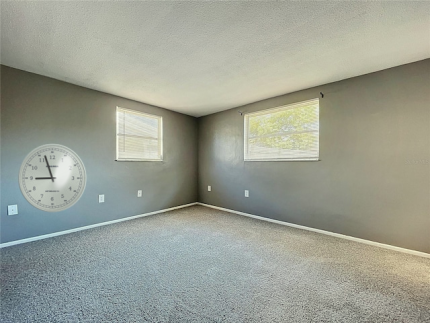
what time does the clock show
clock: 8:57
